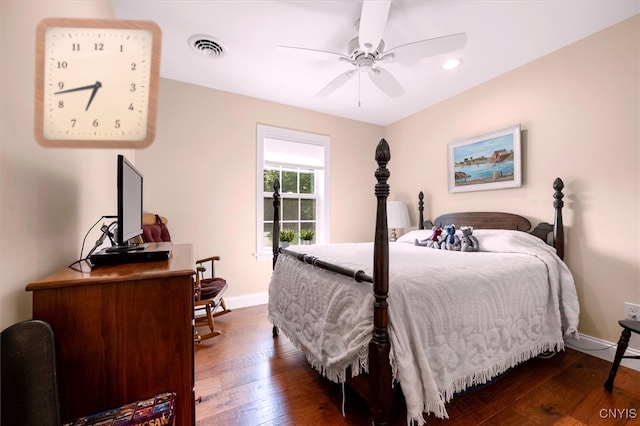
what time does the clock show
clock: 6:43
